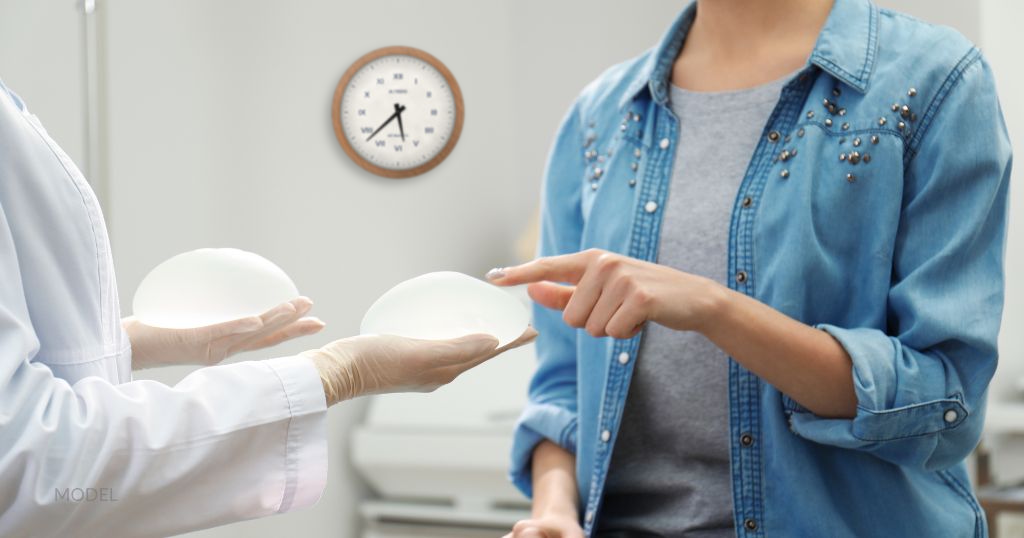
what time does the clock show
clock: 5:38
